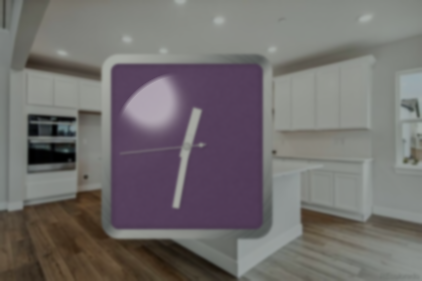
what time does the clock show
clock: 12:31:44
